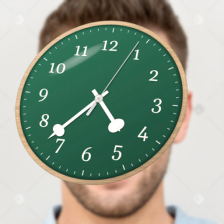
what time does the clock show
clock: 4:37:04
